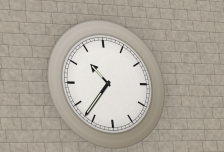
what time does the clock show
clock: 10:37
